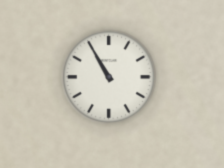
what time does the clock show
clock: 10:55
